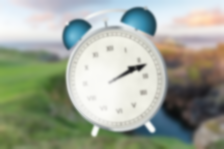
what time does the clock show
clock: 2:12
